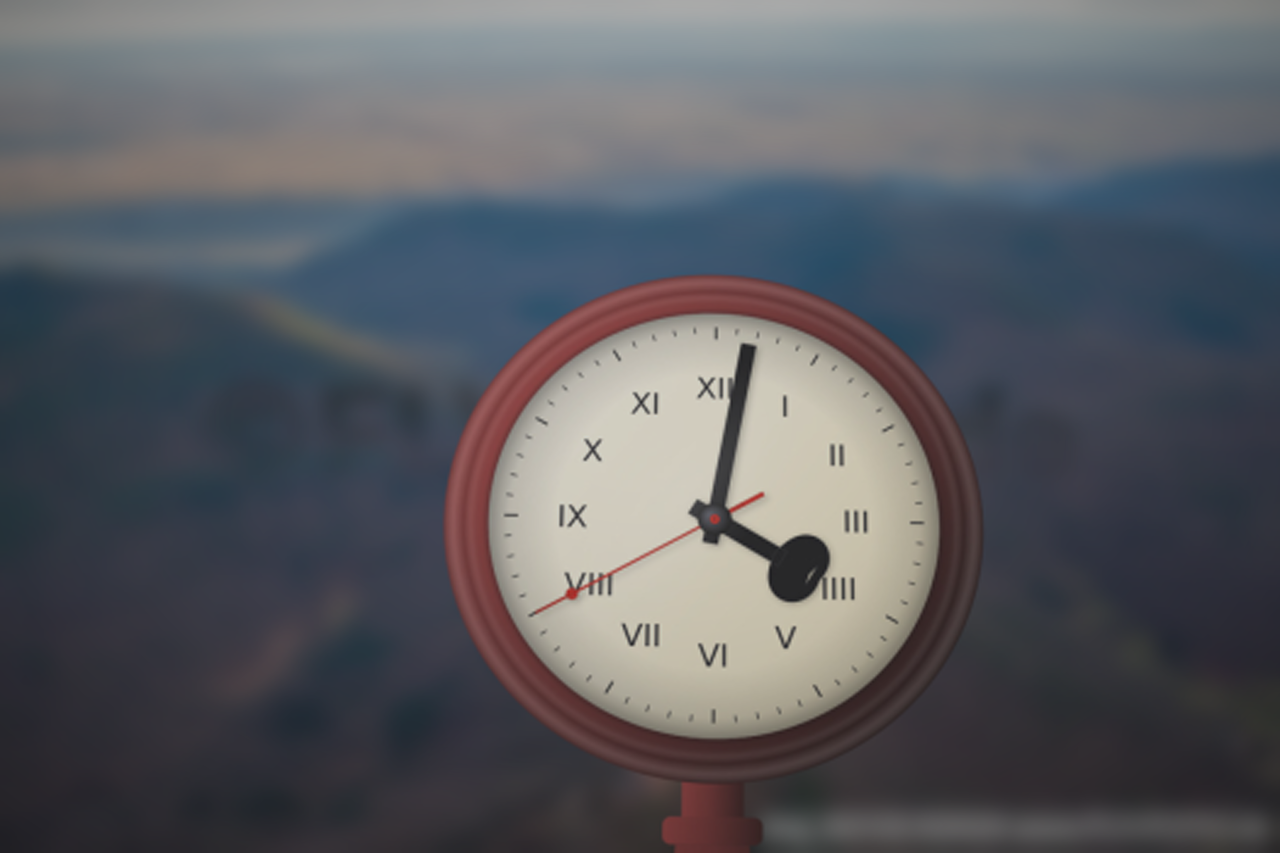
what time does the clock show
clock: 4:01:40
